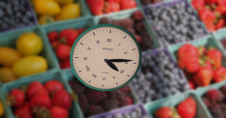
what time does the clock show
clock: 4:14
